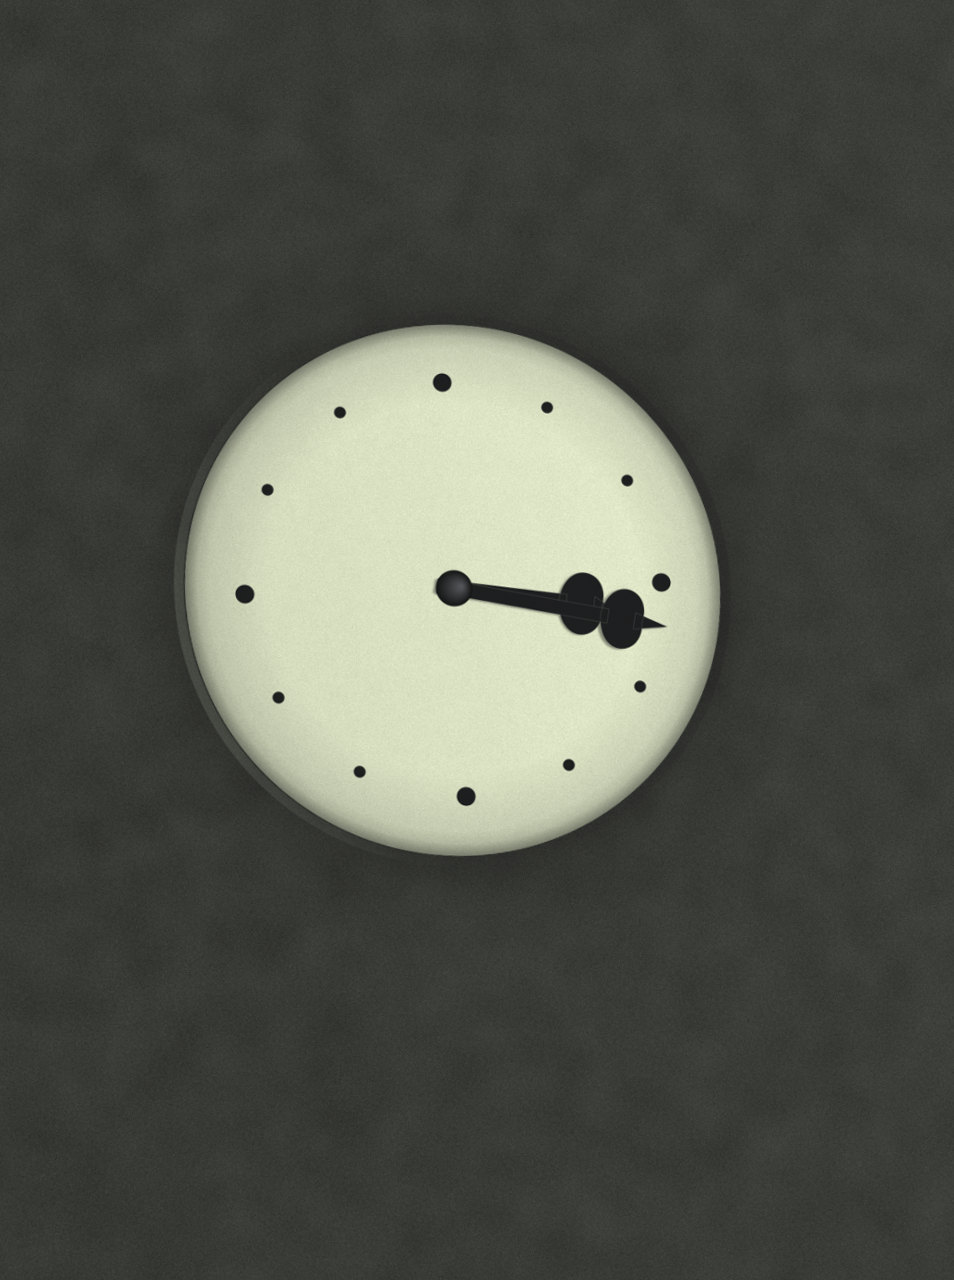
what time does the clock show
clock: 3:17
